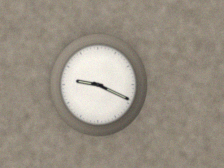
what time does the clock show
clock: 9:19
